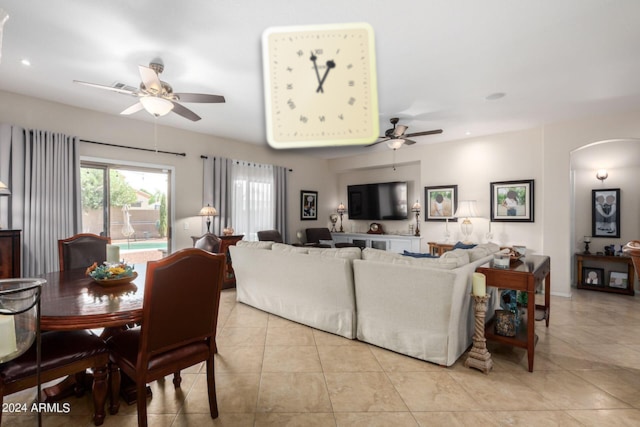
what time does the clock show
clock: 12:58
